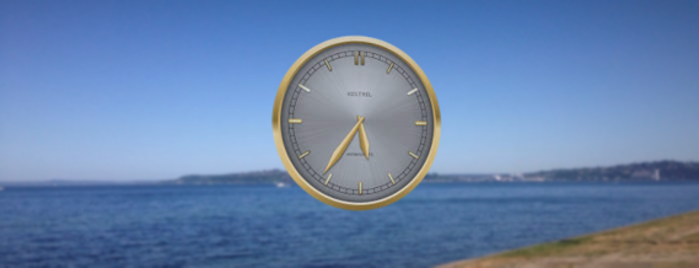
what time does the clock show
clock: 5:36
